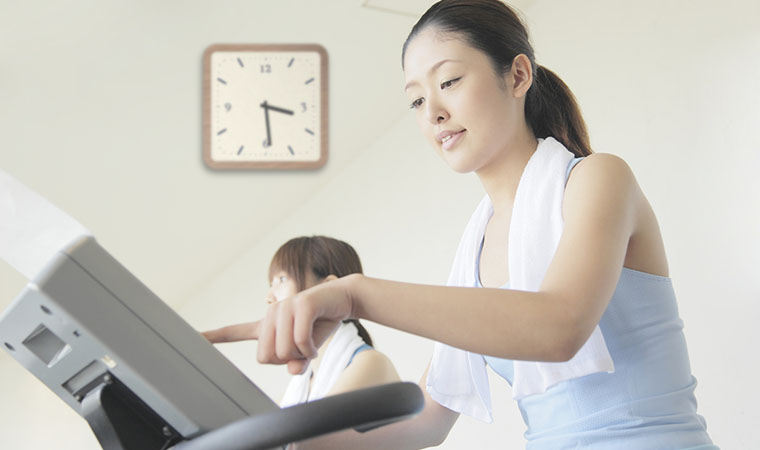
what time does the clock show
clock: 3:29
